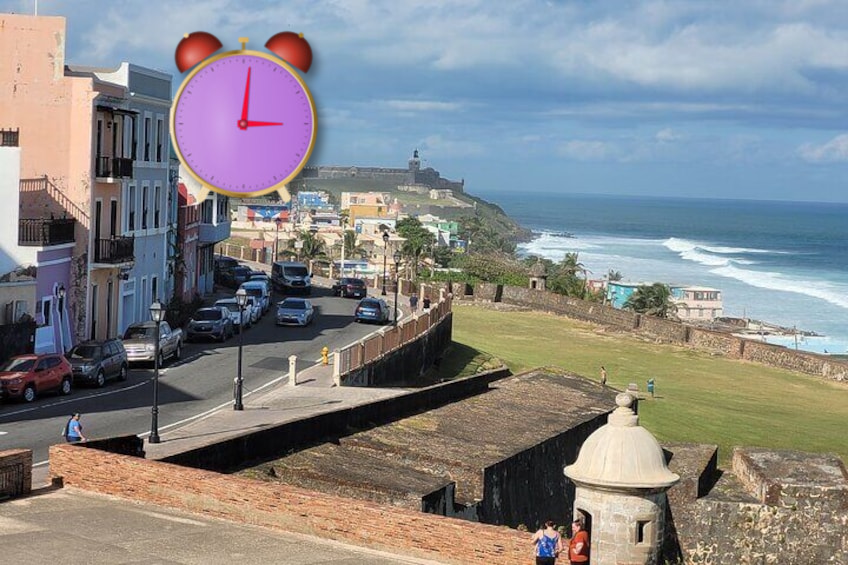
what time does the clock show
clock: 3:01
